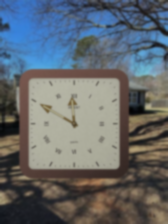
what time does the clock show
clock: 11:50
